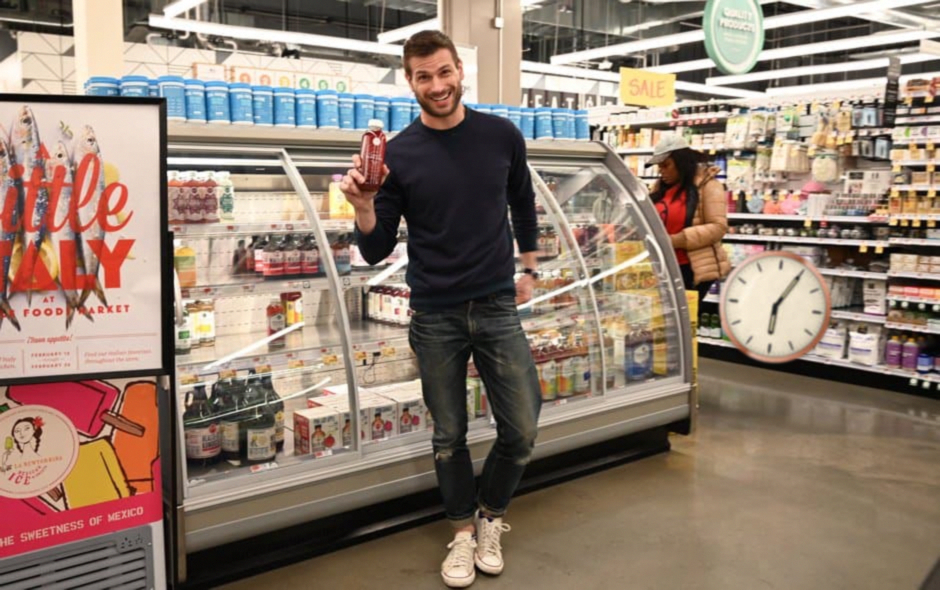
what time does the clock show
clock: 6:05
